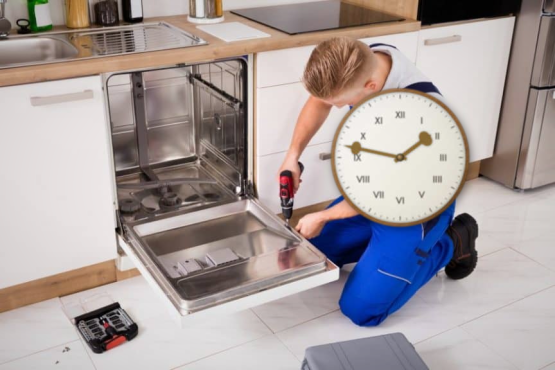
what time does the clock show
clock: 1:47
